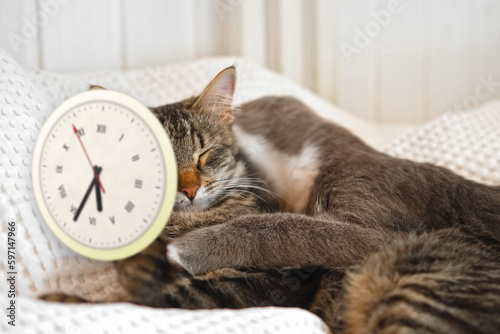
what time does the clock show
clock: 5:33:54
